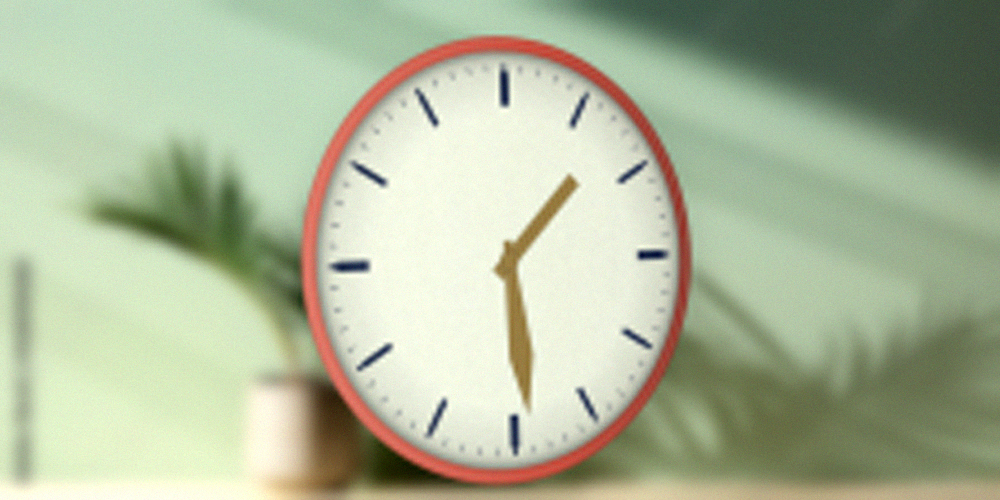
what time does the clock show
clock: 1:29
